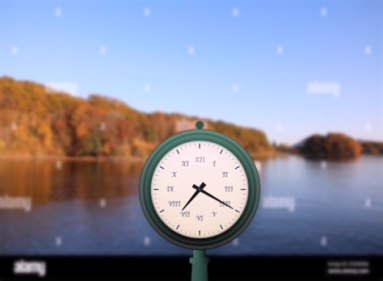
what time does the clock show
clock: 7:20
